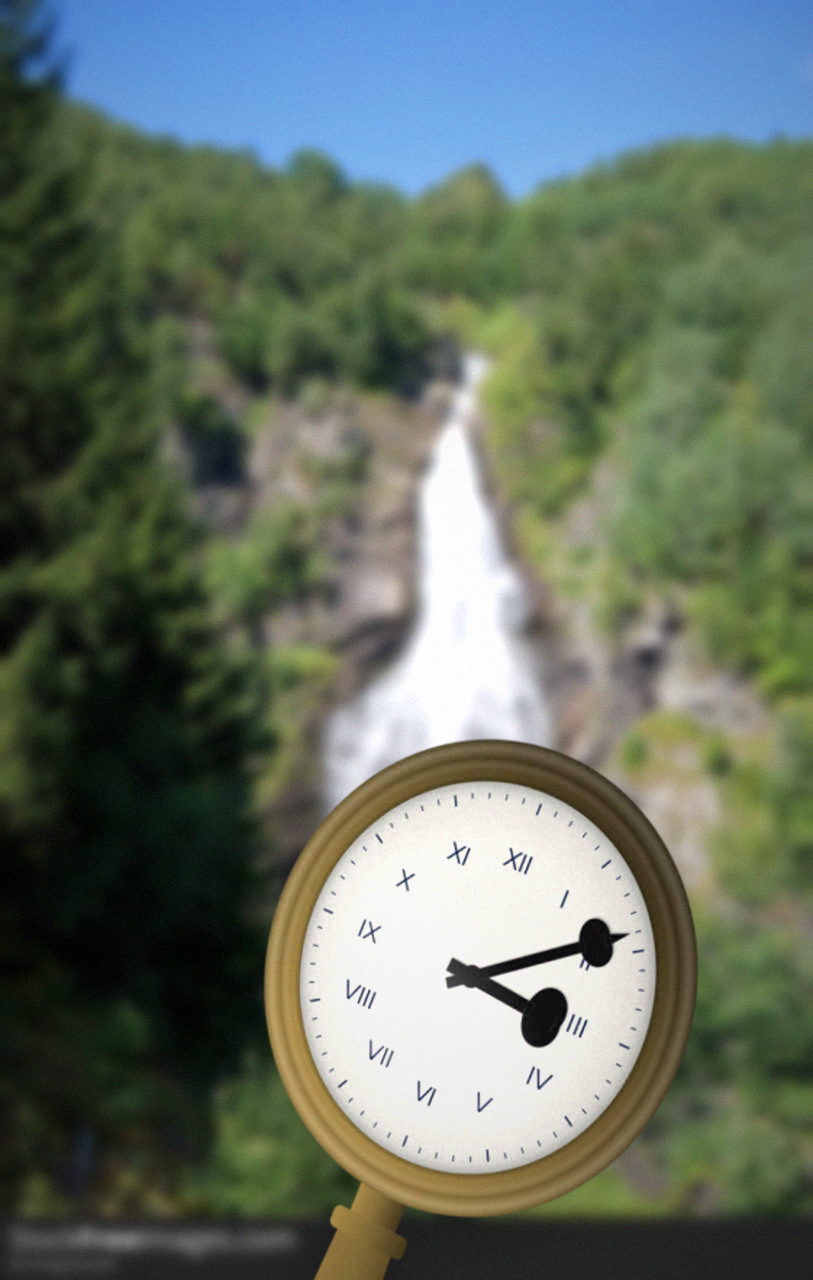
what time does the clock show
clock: 3:09
